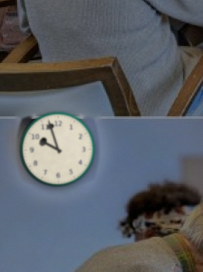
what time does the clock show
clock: 9:57
